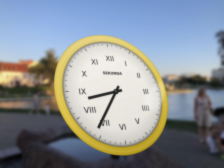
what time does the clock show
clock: 8:36
